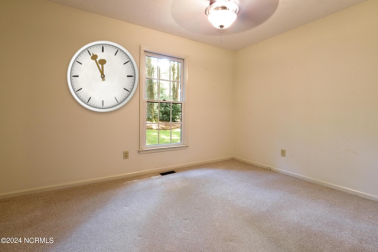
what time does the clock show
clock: 11:56
